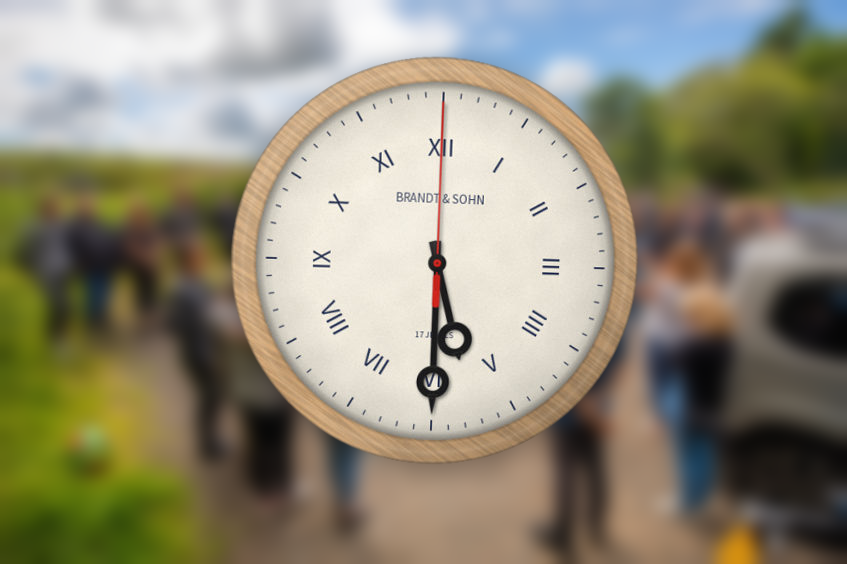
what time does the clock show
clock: 5:30:00
